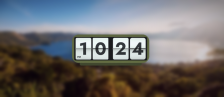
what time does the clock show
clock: 10:24
